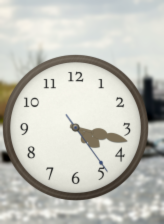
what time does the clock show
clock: 4:17:24
